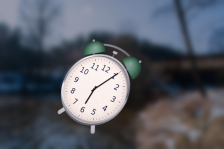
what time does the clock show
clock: 6:05
